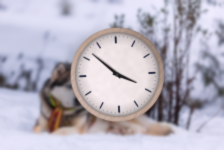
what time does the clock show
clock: 3:52
